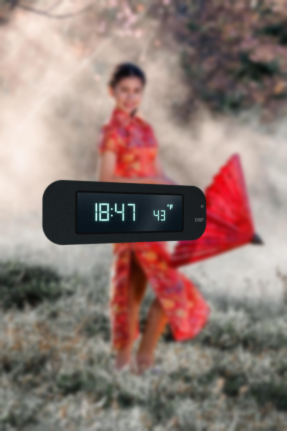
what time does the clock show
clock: 18:47
